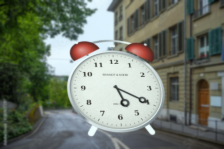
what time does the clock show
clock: 5:20
